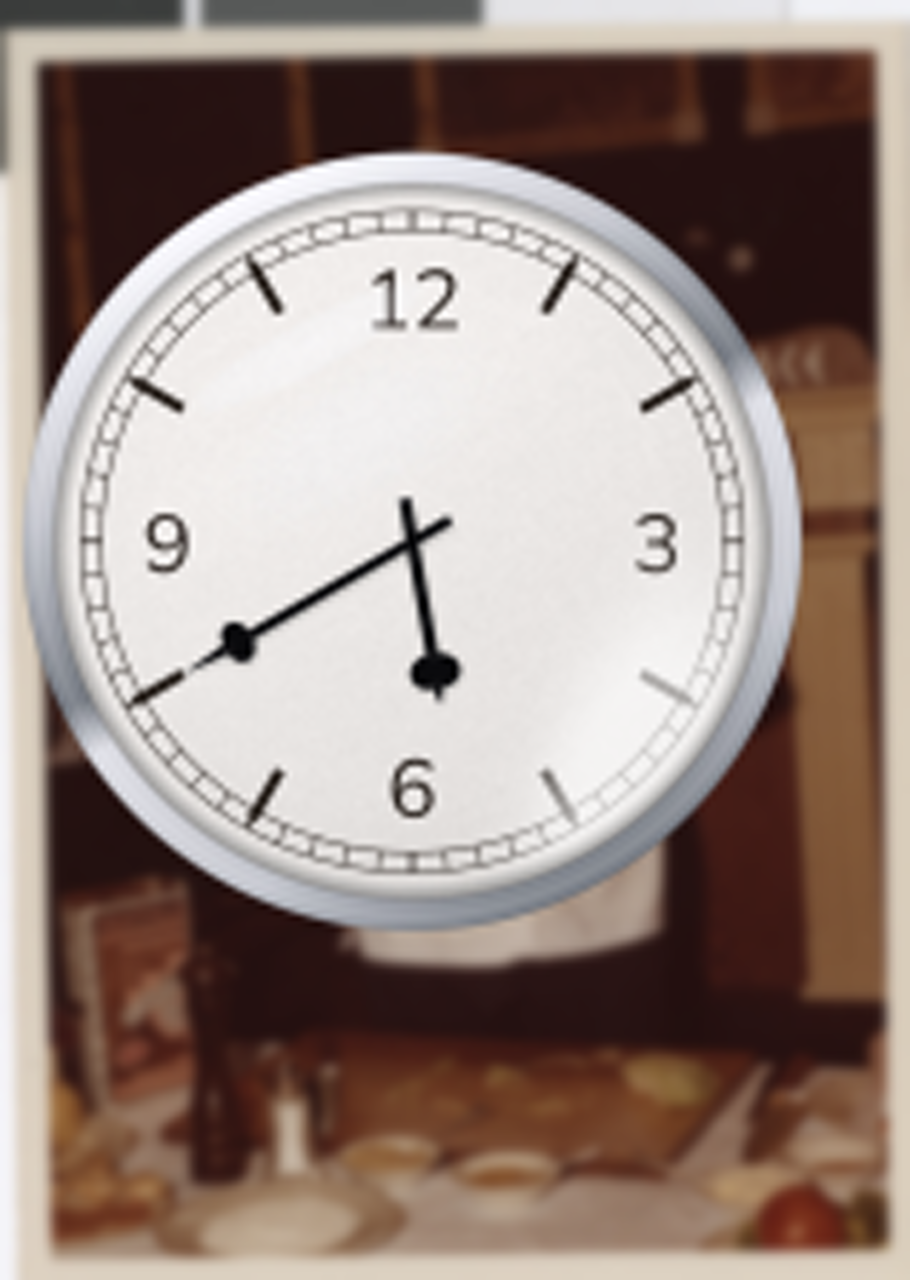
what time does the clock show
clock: 5:40
